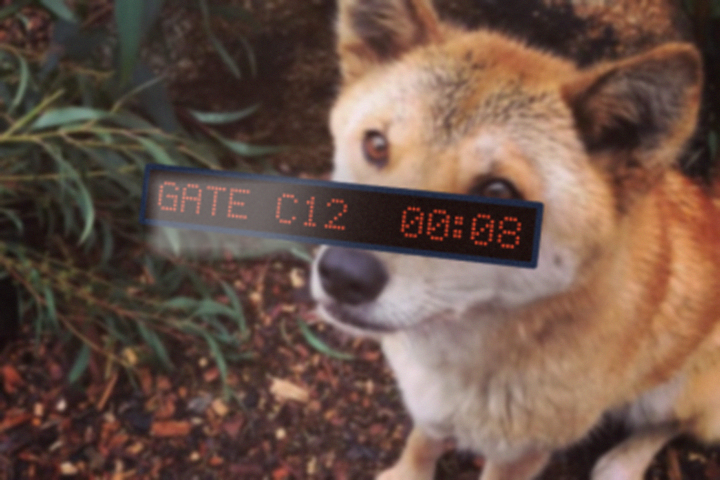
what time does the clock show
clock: 0:08
